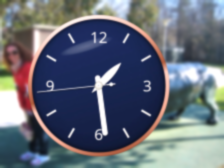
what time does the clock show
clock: 1:28:44
